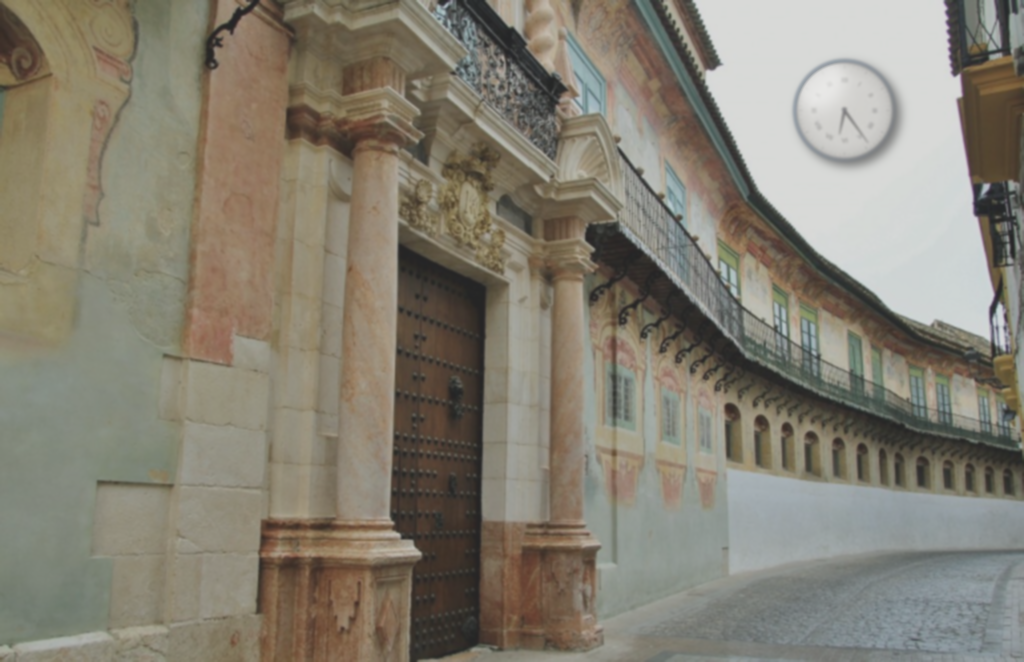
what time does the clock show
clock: 6:24
